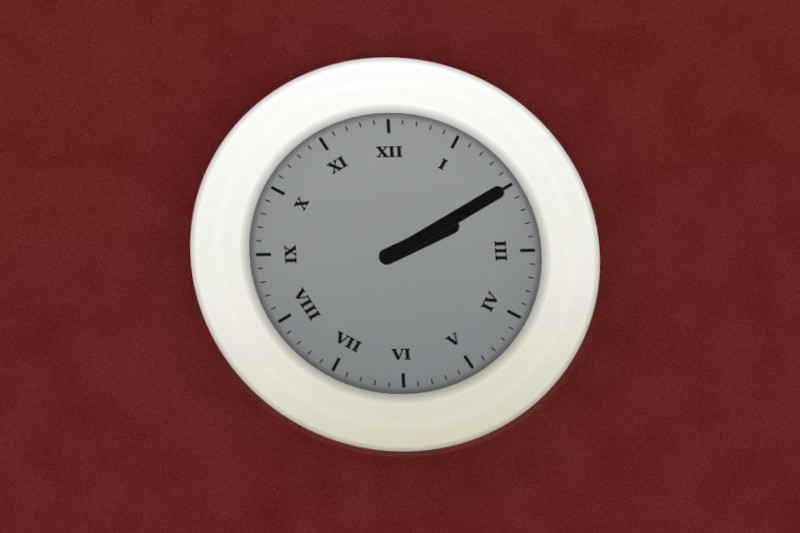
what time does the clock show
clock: 2:10
